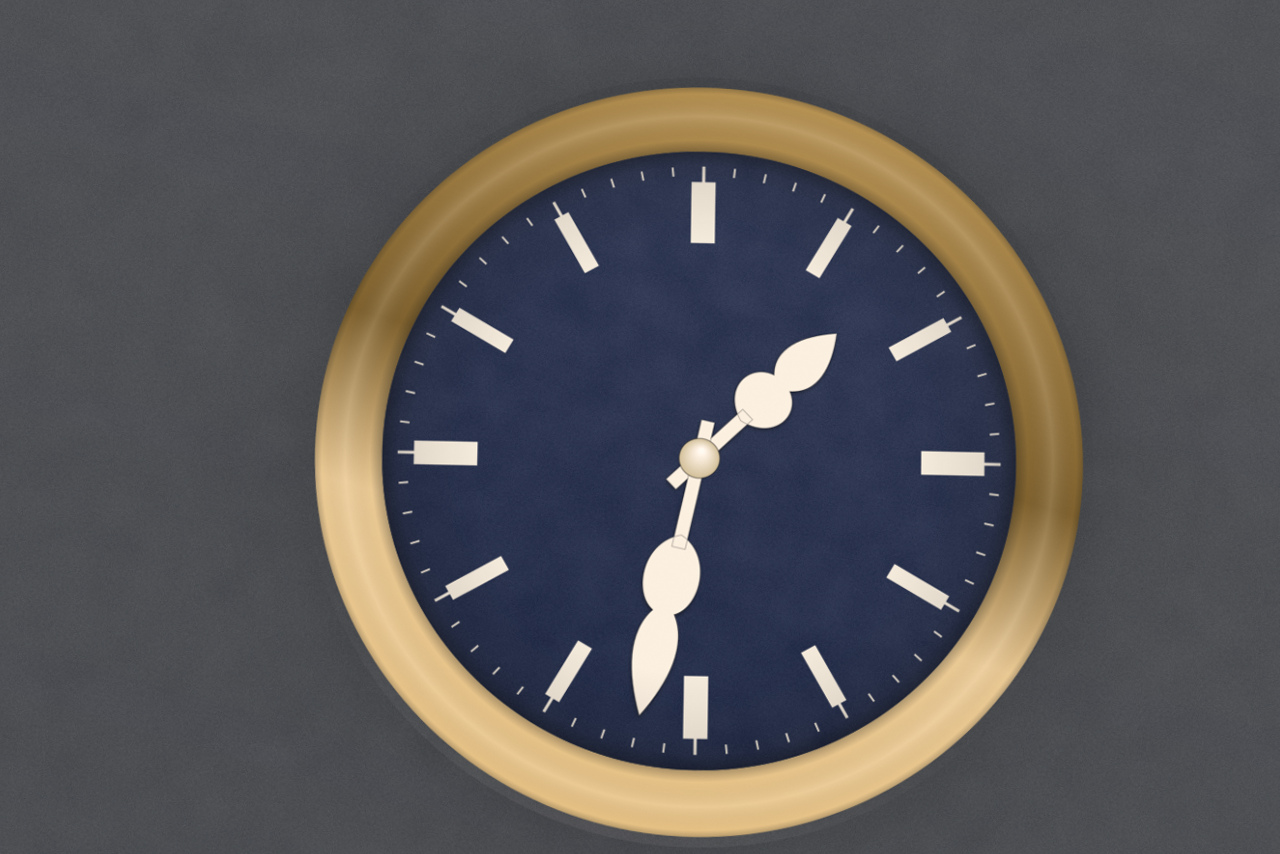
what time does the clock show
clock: 1:32
